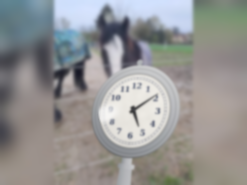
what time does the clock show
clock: 5:09
